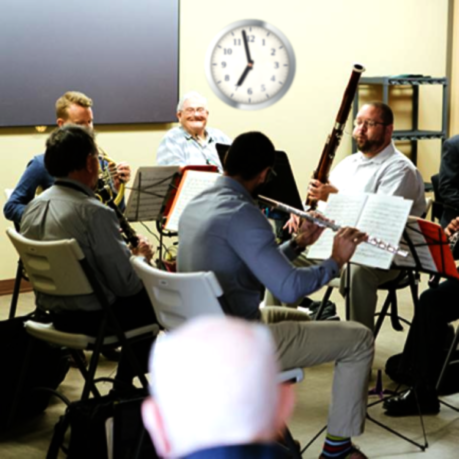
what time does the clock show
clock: 6:58
